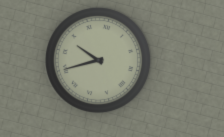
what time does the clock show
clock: 9:40
